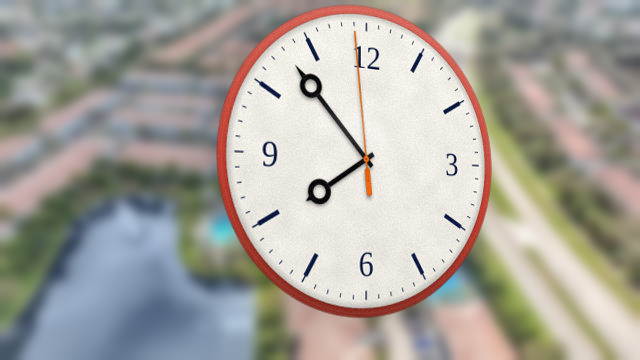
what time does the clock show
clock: 7:52:59
